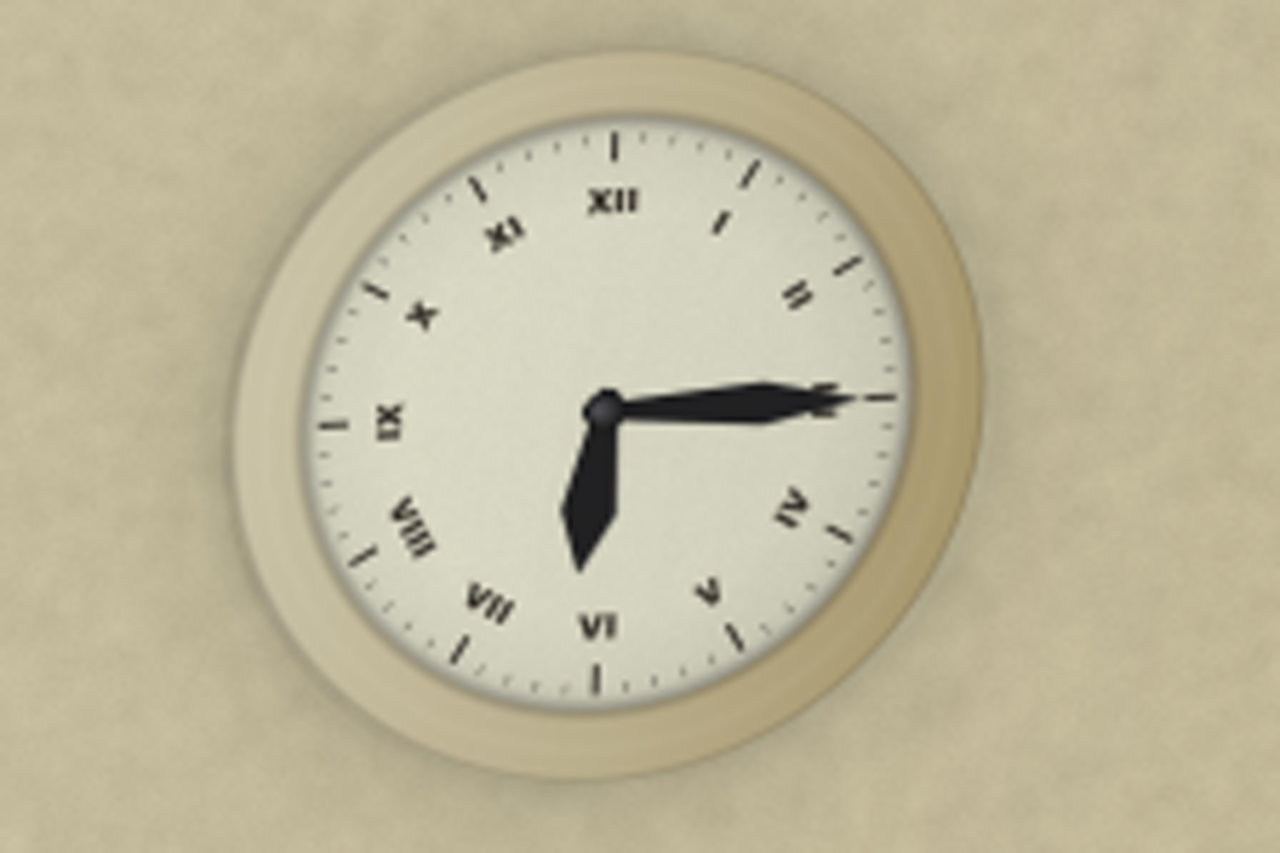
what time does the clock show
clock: 6:15
